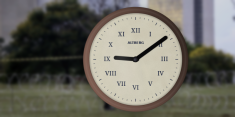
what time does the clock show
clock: 9:09
